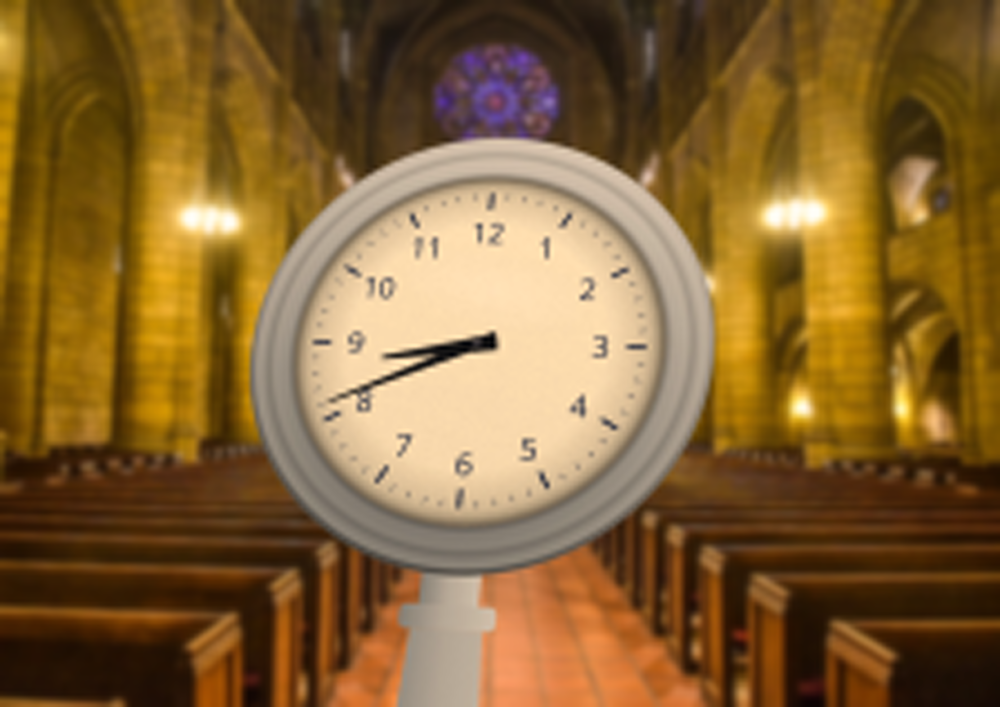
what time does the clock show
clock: 8:41
